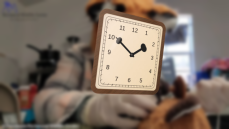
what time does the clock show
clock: 1:51
